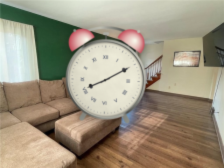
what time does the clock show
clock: 8:10
